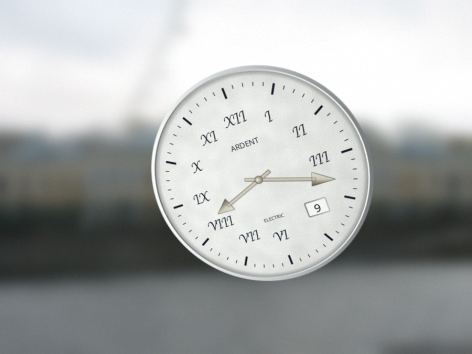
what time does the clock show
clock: 8:18
